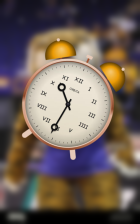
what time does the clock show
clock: 10:31
